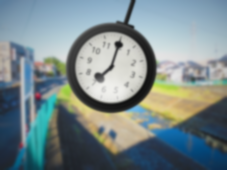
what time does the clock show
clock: 7:00
